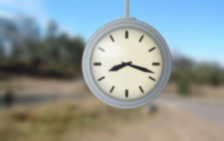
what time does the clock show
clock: 8:18
